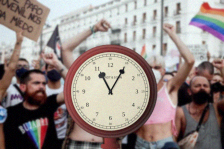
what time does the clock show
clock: 11:05
